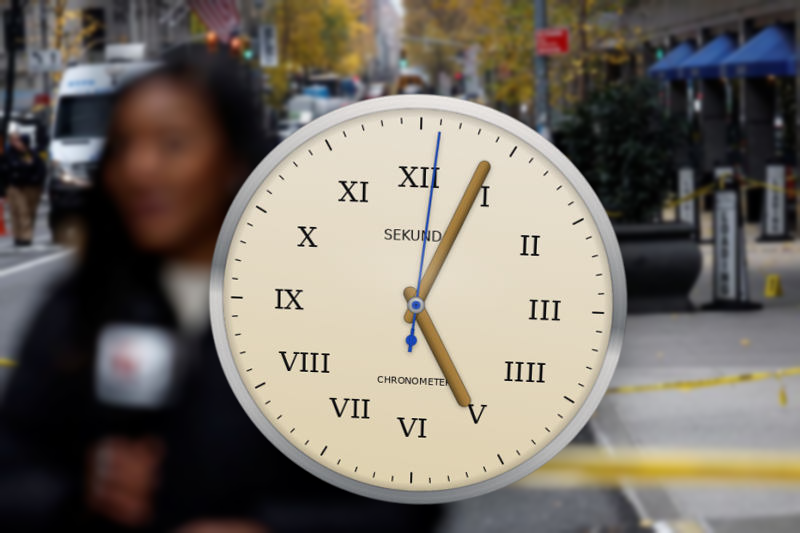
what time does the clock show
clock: 5:04:01
